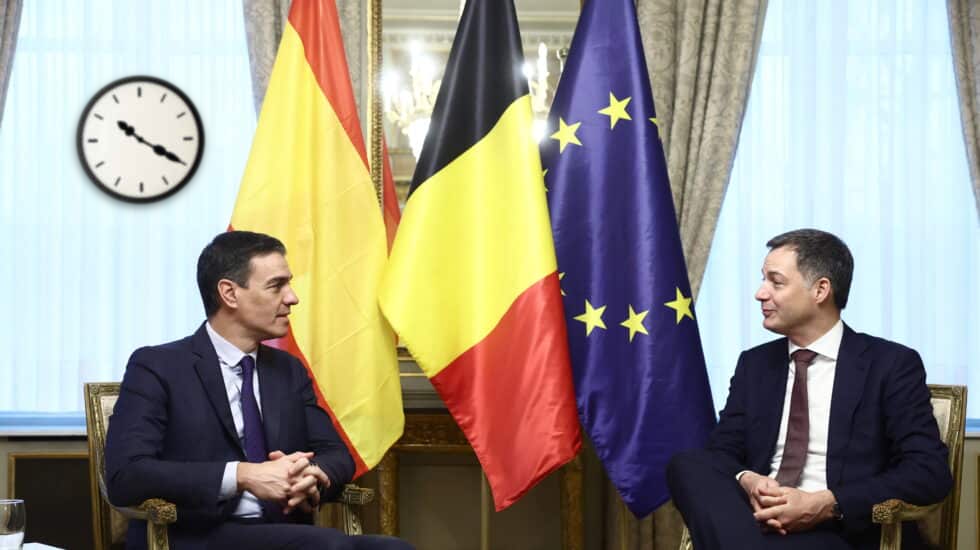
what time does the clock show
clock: 10:20
